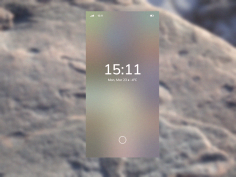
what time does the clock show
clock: 15:11
